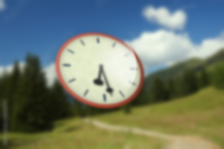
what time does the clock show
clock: 6:28
